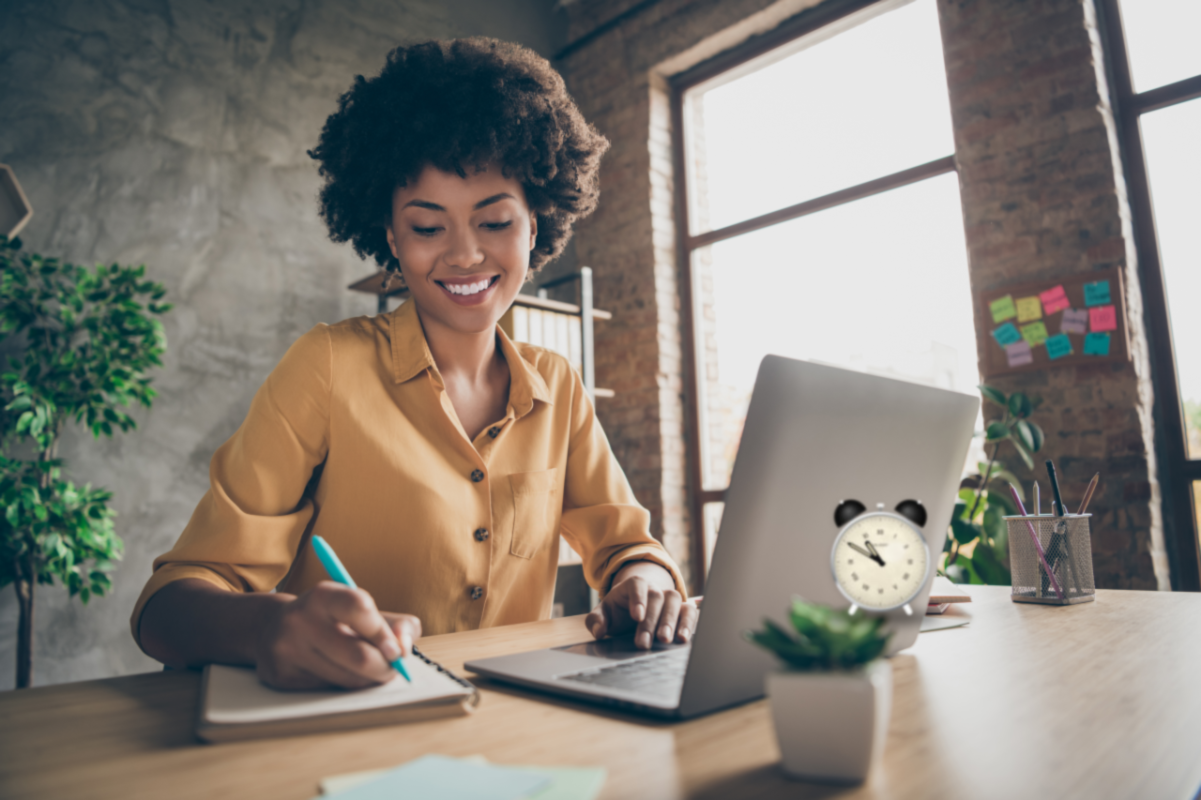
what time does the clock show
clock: 10:50
